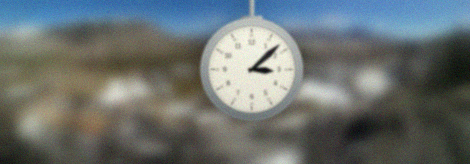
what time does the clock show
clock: 3:08
